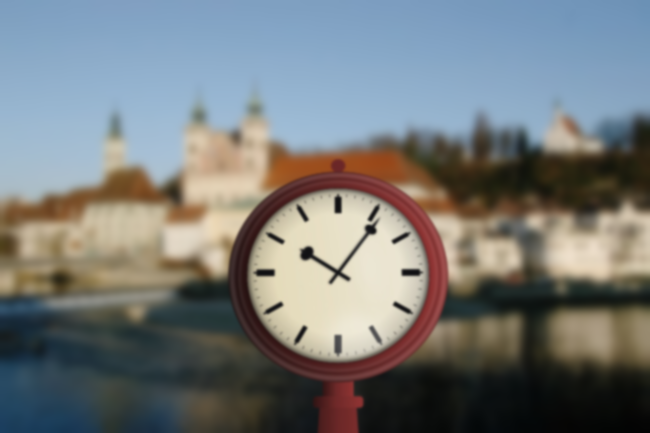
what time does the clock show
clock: 10:06
